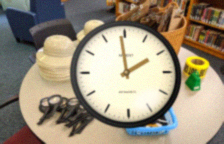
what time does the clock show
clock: 1:59
